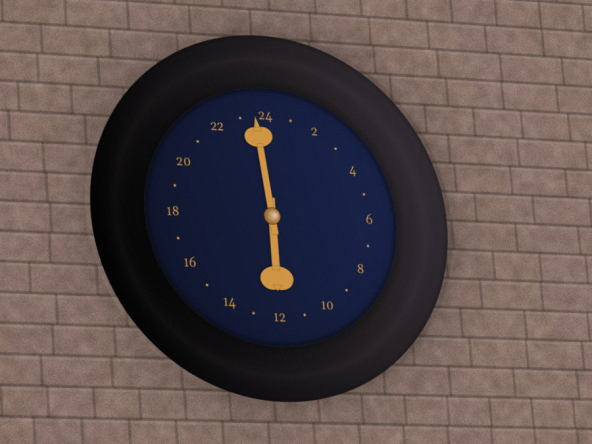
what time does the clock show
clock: 11:59
